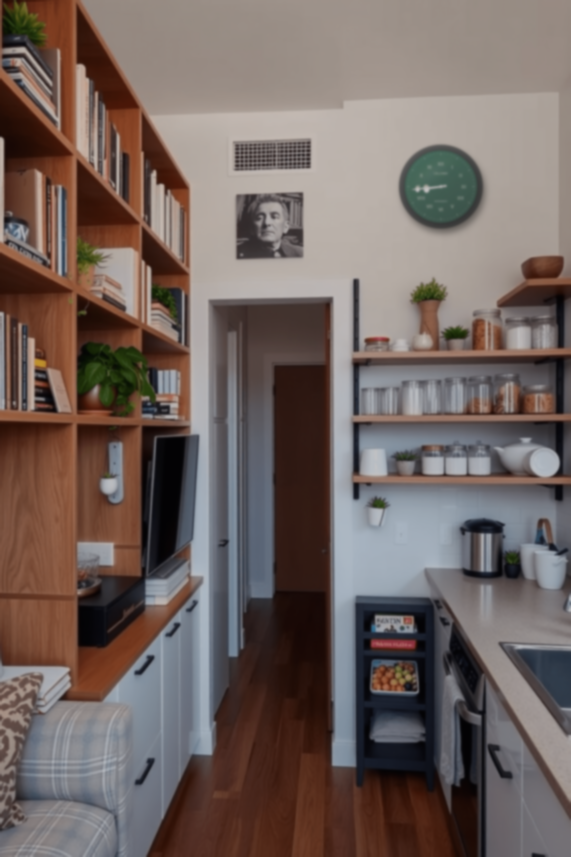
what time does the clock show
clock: 8:44
